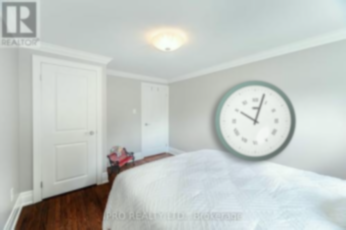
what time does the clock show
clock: 10:03
